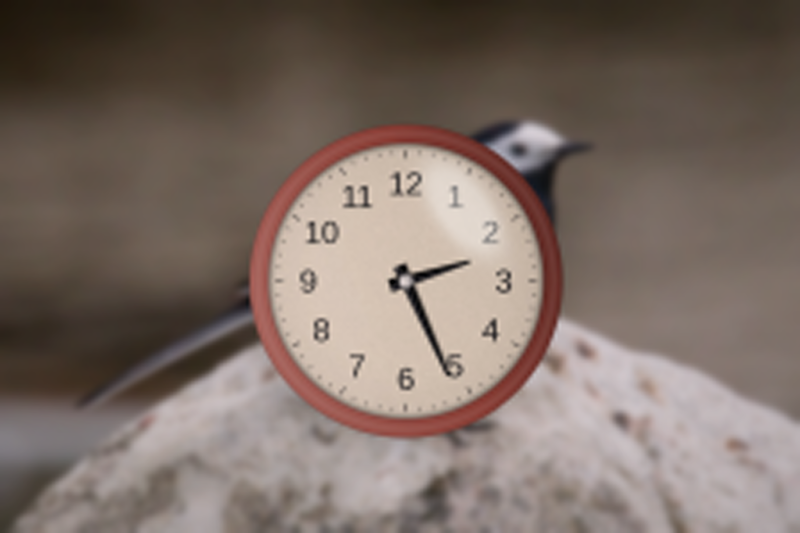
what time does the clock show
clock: 2:26
